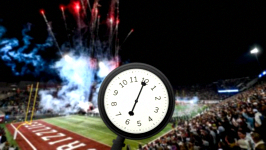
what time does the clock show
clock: 6:00
